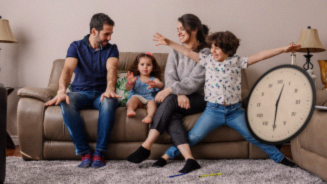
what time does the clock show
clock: 12:30
